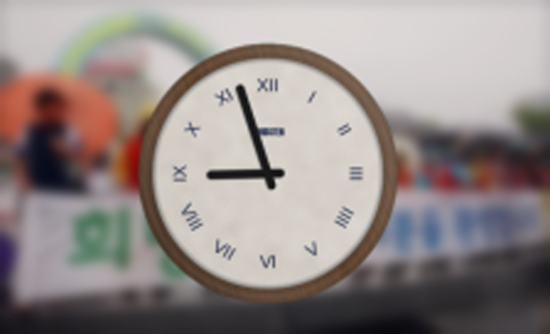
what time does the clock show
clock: 8:57
